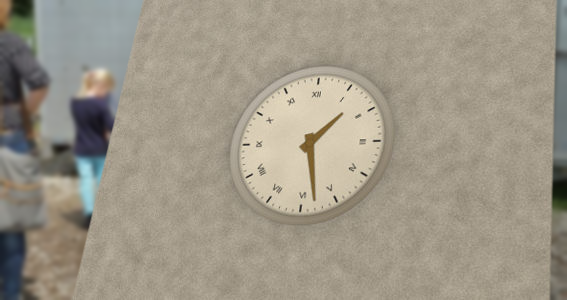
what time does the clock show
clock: 1:28
